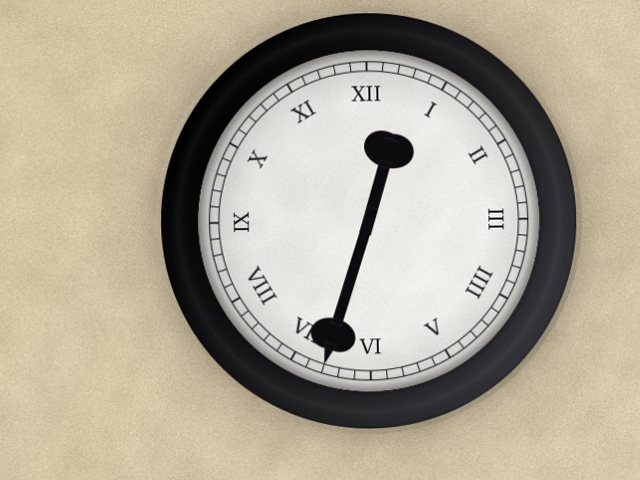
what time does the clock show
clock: 12:33
